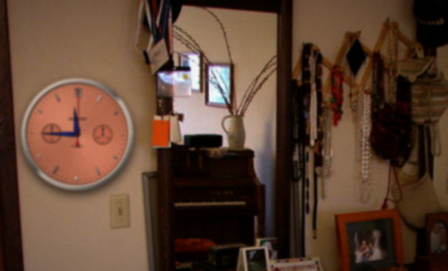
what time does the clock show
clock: 11:45
